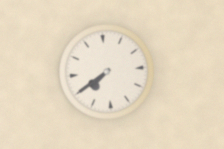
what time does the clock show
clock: 7:40
